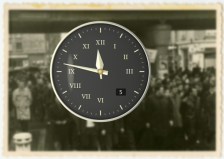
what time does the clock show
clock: 11:47
